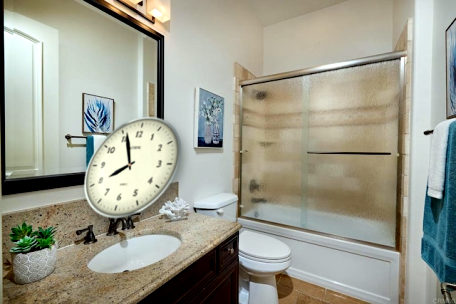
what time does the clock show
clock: 7:56
